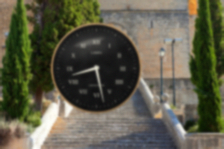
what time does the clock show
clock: 8:28
